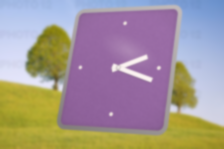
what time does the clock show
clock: 2:18
